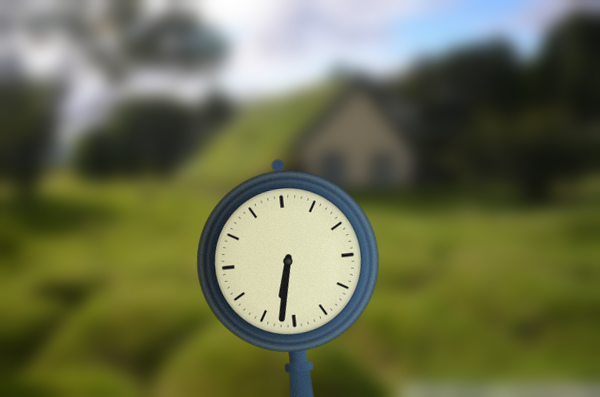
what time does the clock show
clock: 6:32
